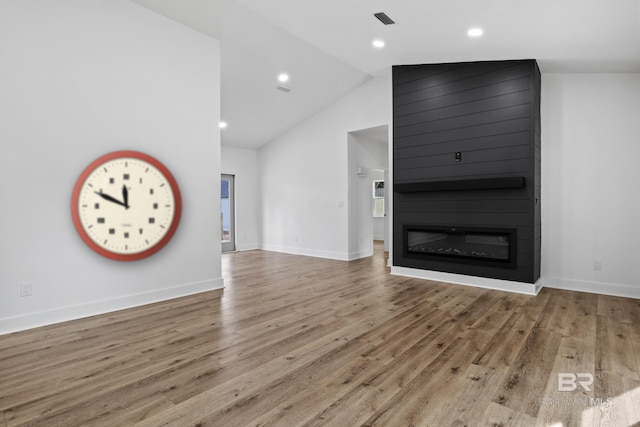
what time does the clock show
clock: 11:49
